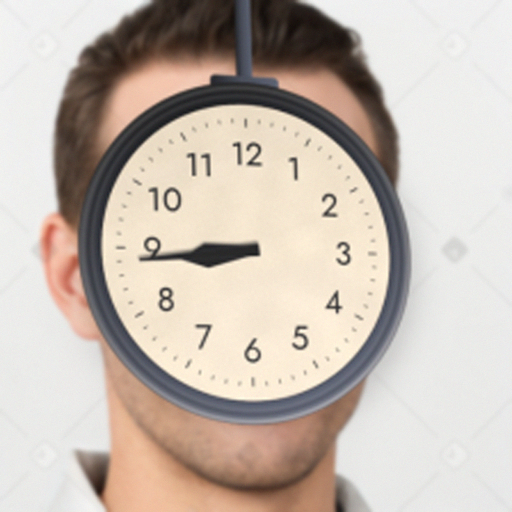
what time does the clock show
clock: 8:44
